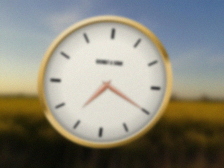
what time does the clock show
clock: 7:20
